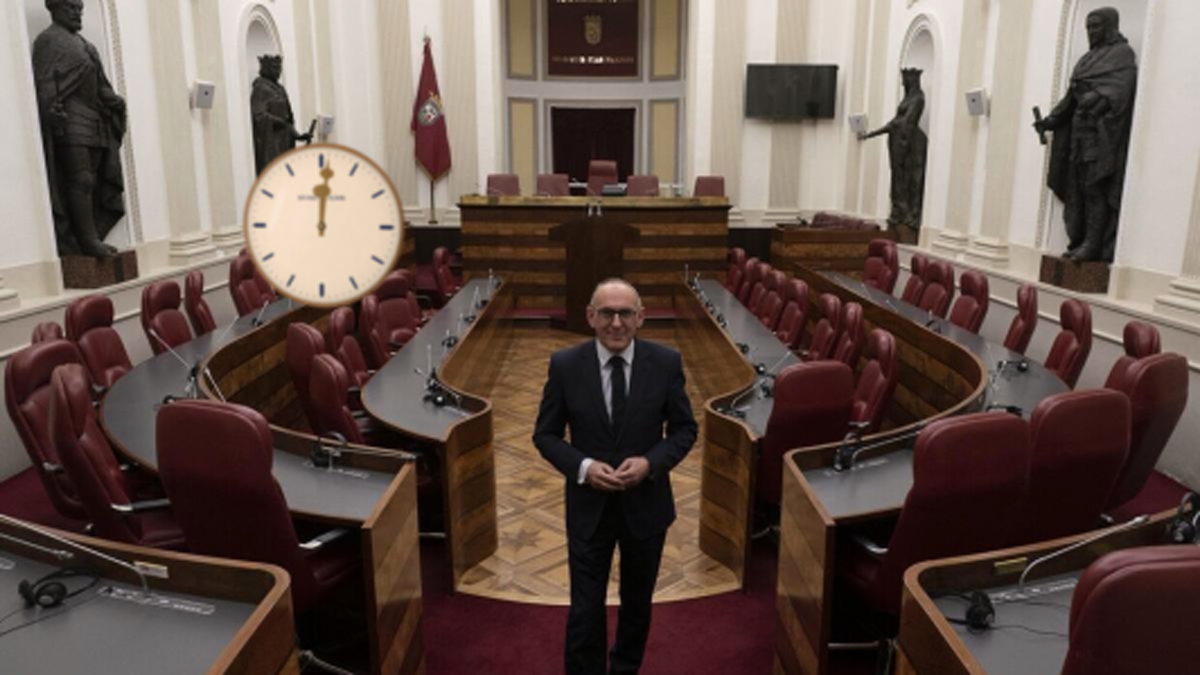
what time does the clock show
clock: 12:01
